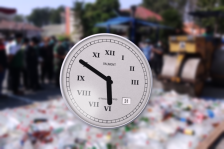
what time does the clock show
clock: 5:50
